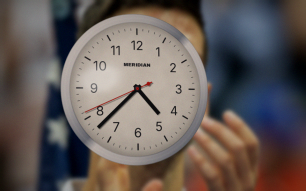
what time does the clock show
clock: 4:37:41
